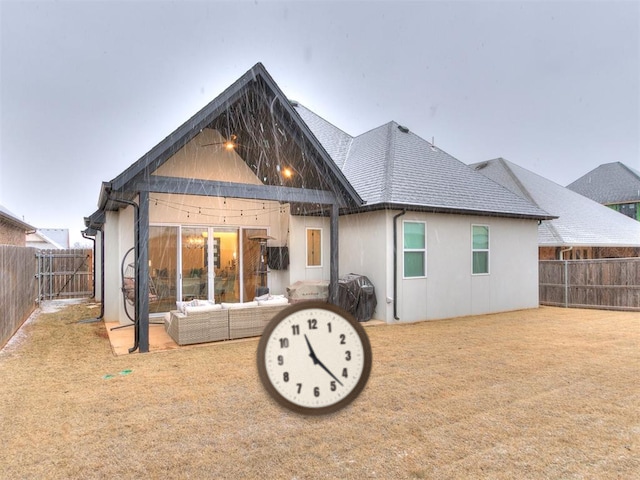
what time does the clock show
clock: 11:23
